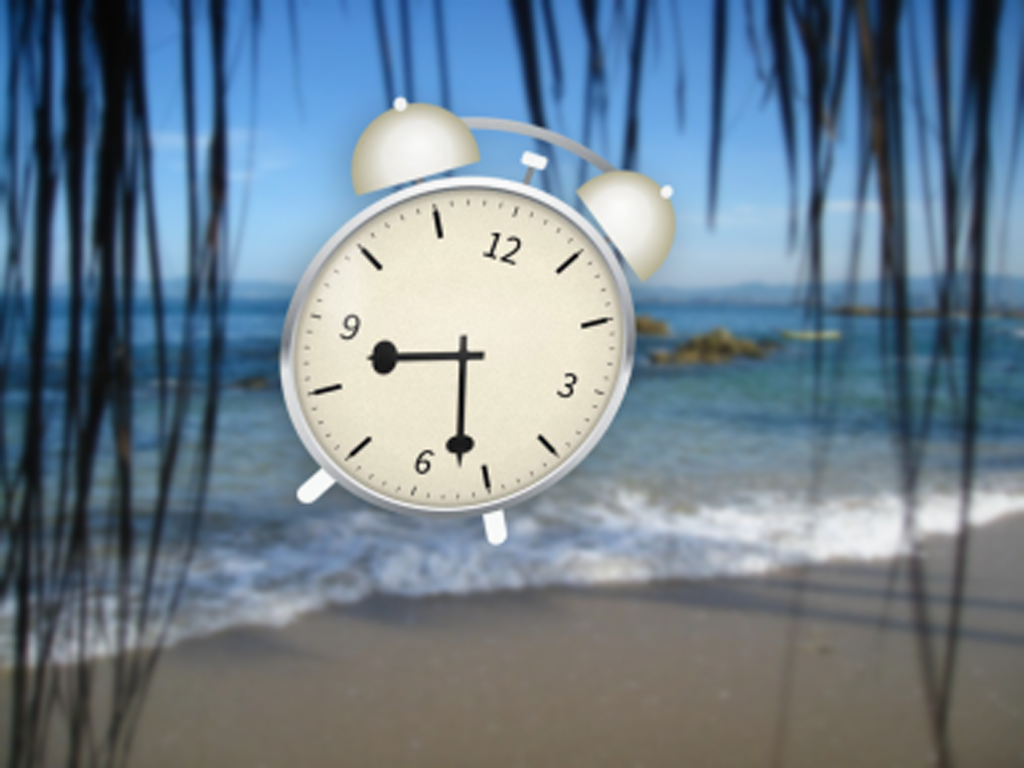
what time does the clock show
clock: 8:27
